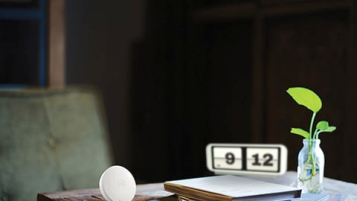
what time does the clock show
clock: 9:12
